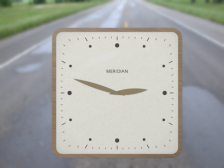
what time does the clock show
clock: 2:48
